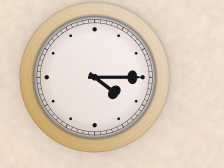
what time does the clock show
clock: 4:15
